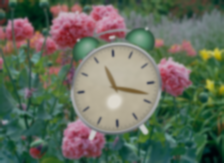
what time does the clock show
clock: 11:18
